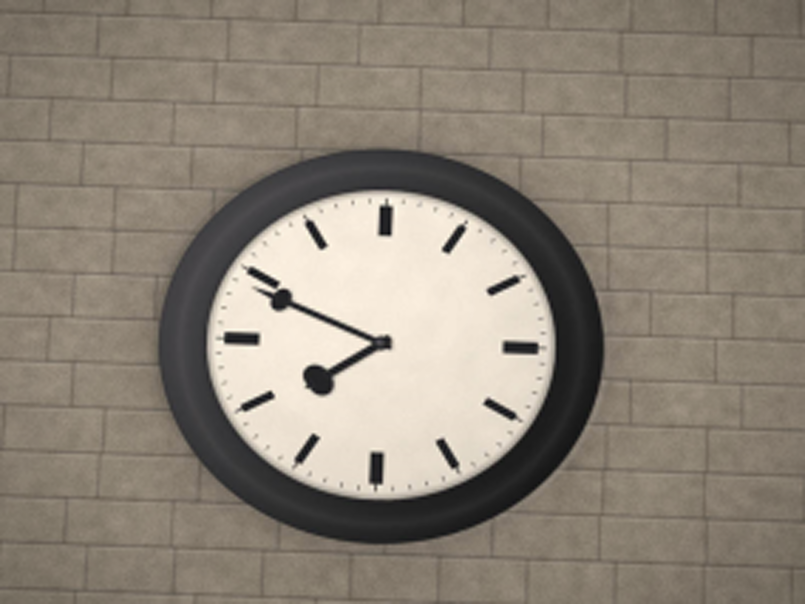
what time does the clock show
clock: 7:49
